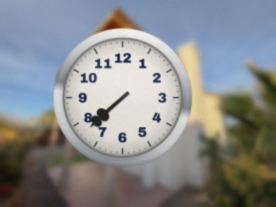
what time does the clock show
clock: 7:38
